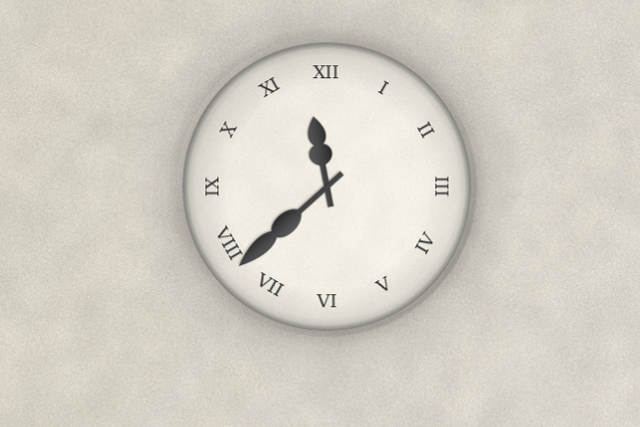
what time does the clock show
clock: 11:38
